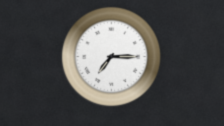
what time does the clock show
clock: 7:15
